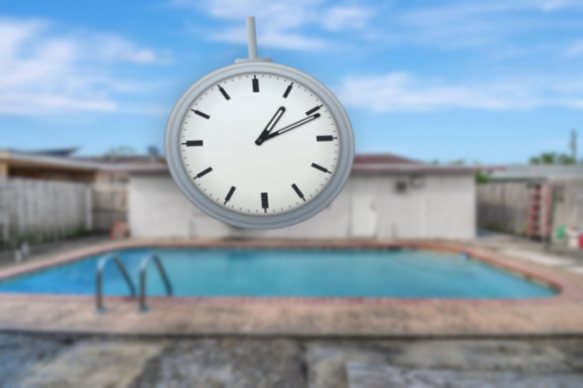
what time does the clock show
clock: 1:11
